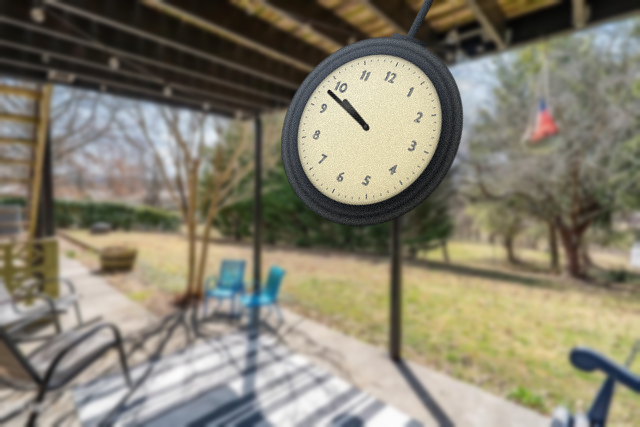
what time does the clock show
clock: 9:48
